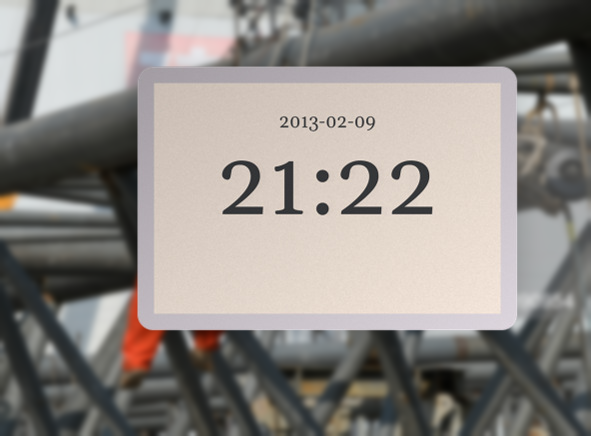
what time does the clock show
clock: 21:22
